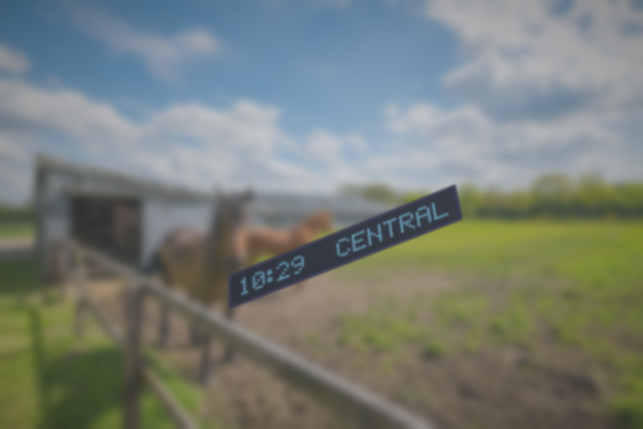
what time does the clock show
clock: 10:29
